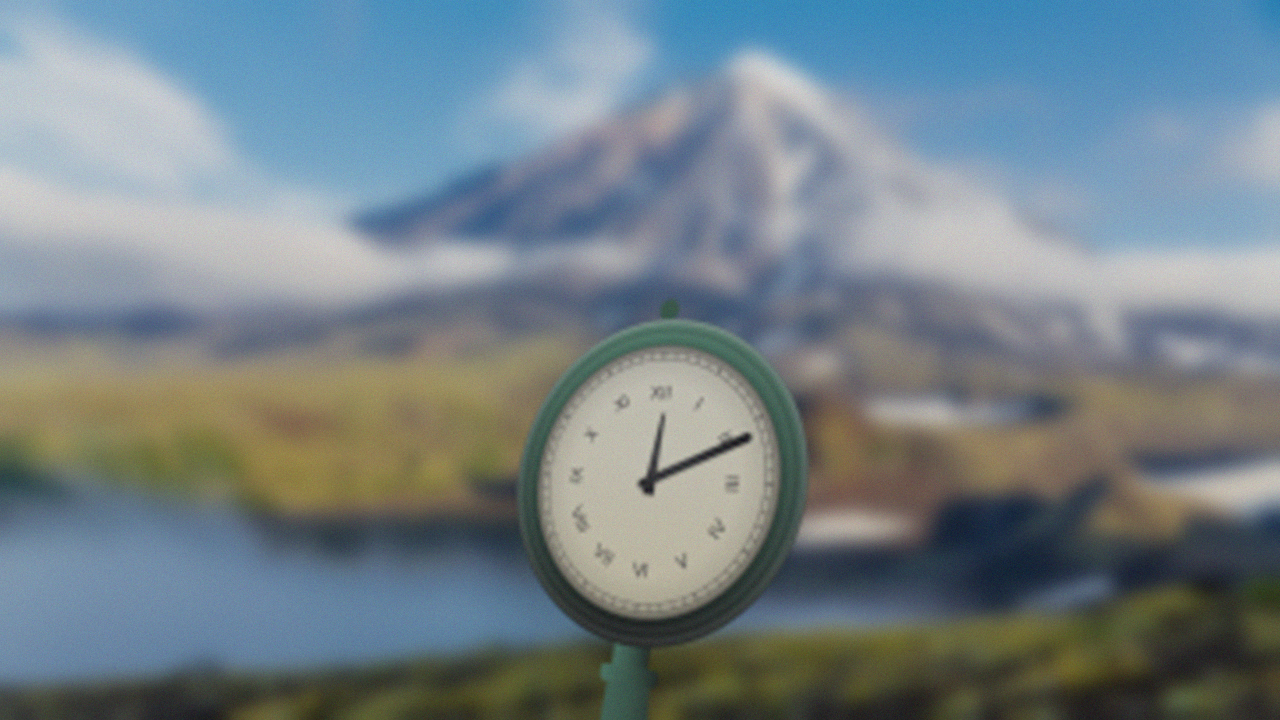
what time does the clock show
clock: 12:11
